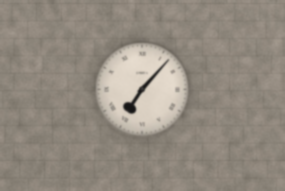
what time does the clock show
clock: 7:07
